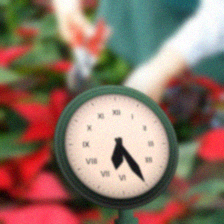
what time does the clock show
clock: 6:25
